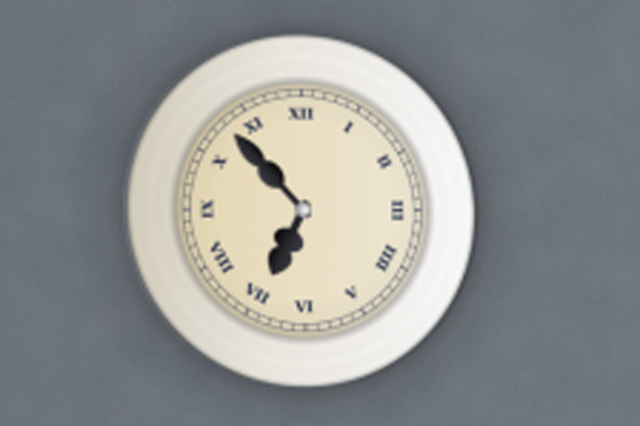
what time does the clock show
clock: 6:53
